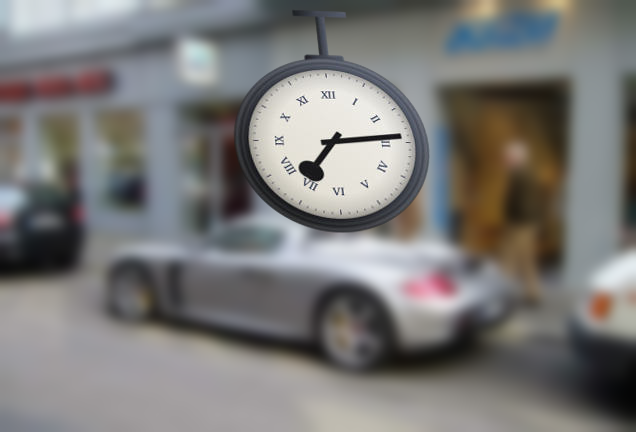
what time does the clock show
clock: 7:14
